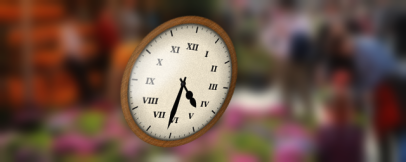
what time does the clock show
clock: 4:31
